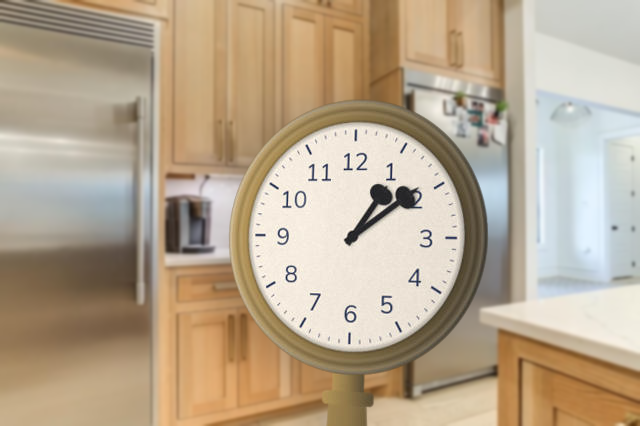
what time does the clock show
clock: 1:09
